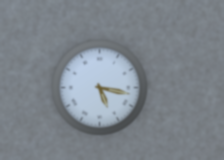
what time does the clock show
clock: 5:17
